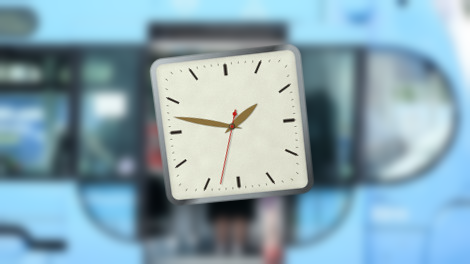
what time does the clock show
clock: 1:47:33
